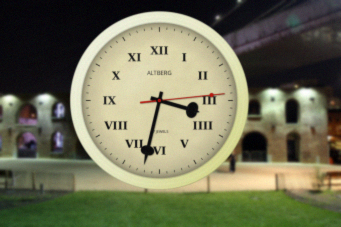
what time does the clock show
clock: 3:32:14
